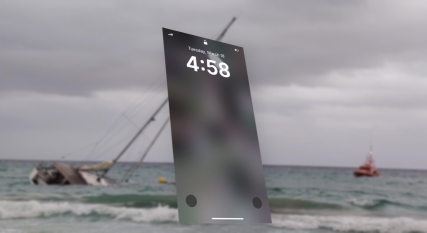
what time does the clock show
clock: 4:58
